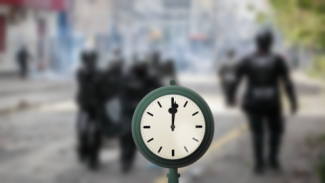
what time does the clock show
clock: 12:01
